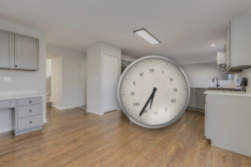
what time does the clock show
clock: 6:36
